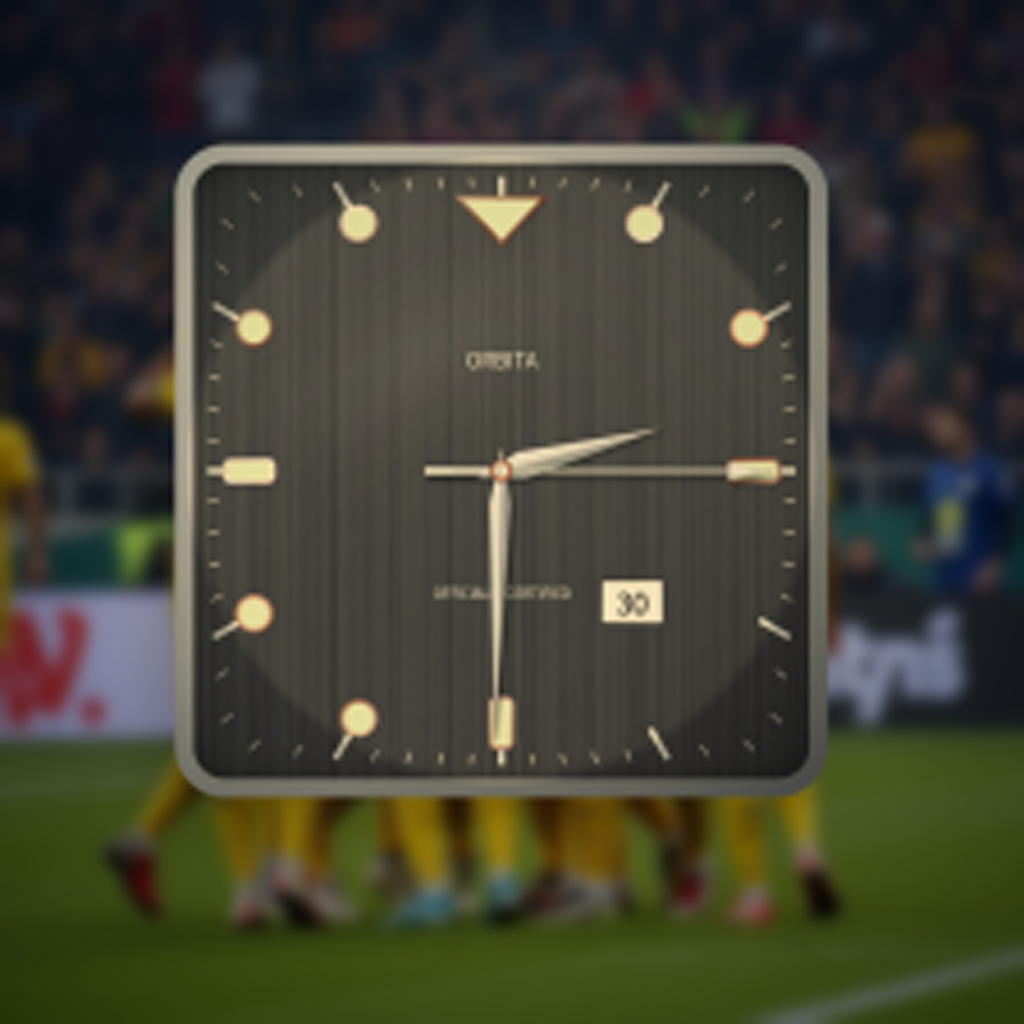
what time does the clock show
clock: 2:30:15
